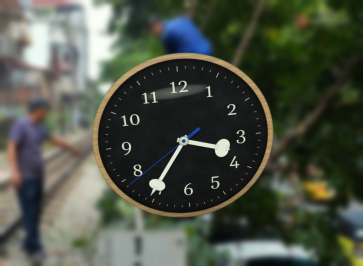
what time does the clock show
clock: 3:35:39
